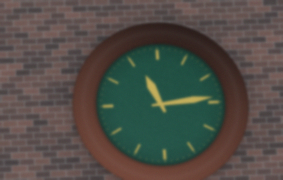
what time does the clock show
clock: 11:14
